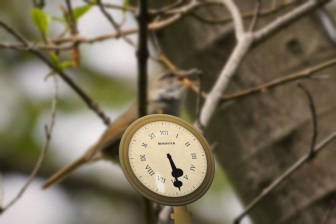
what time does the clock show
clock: 5:29
